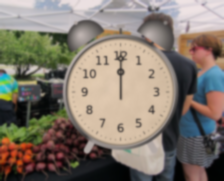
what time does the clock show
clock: 12:00
